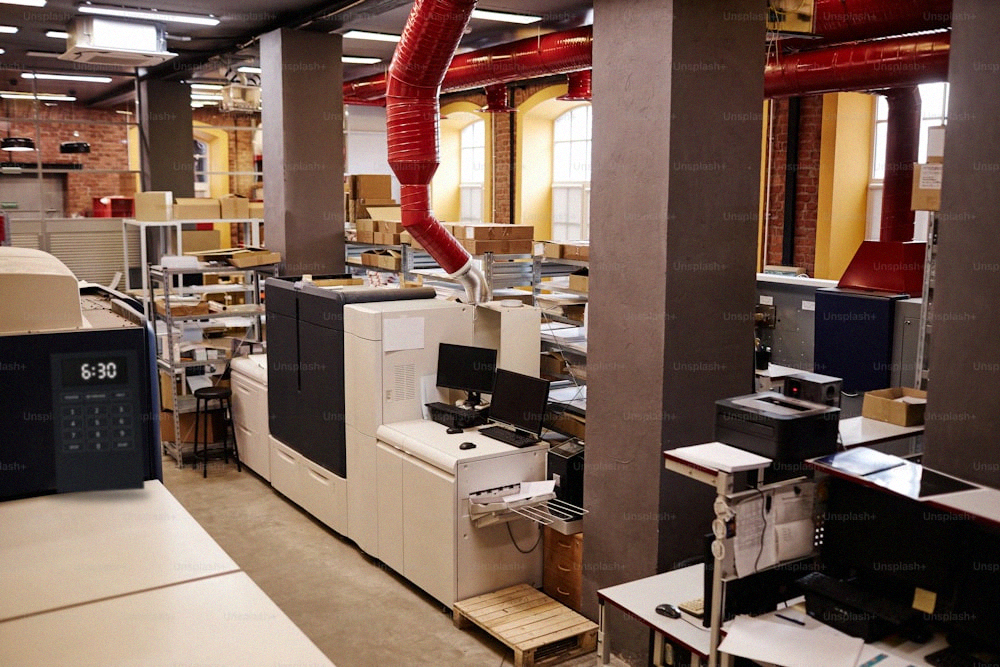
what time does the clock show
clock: 6:30
